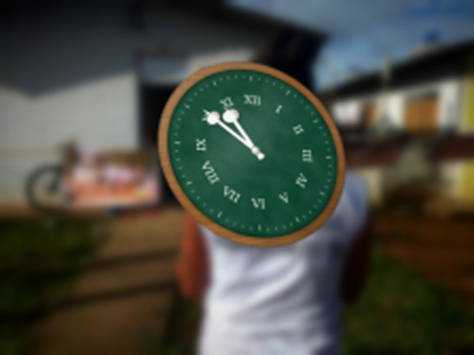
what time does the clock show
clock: 10:51
